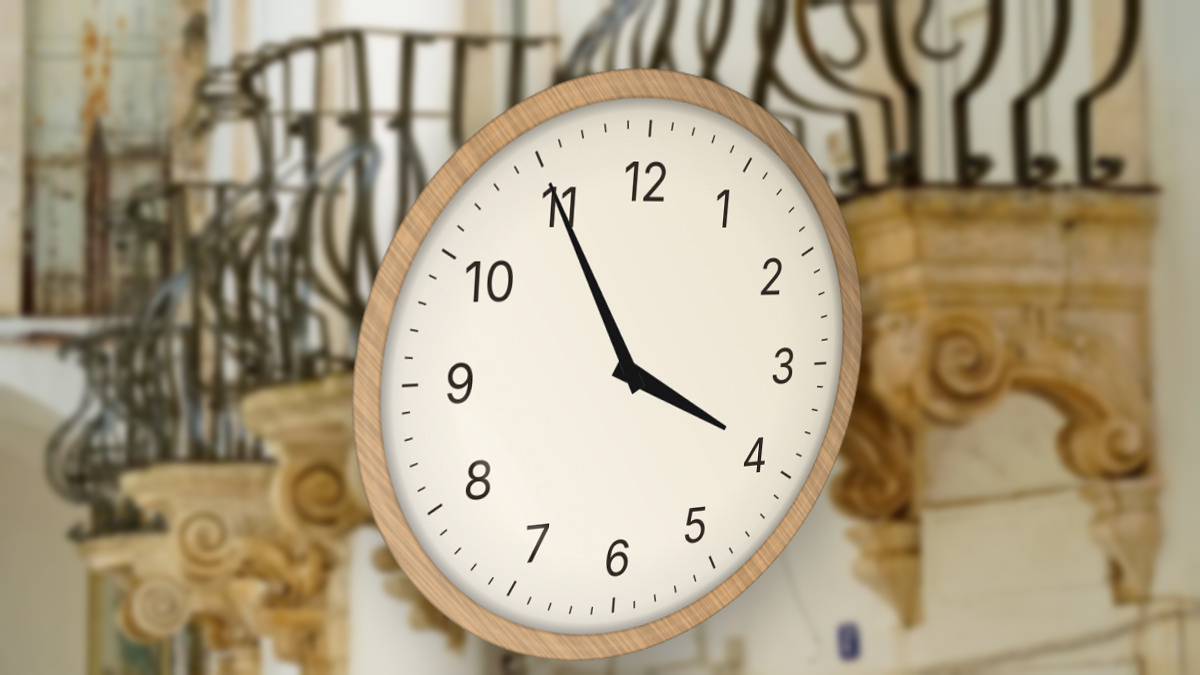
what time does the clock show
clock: 3:55
